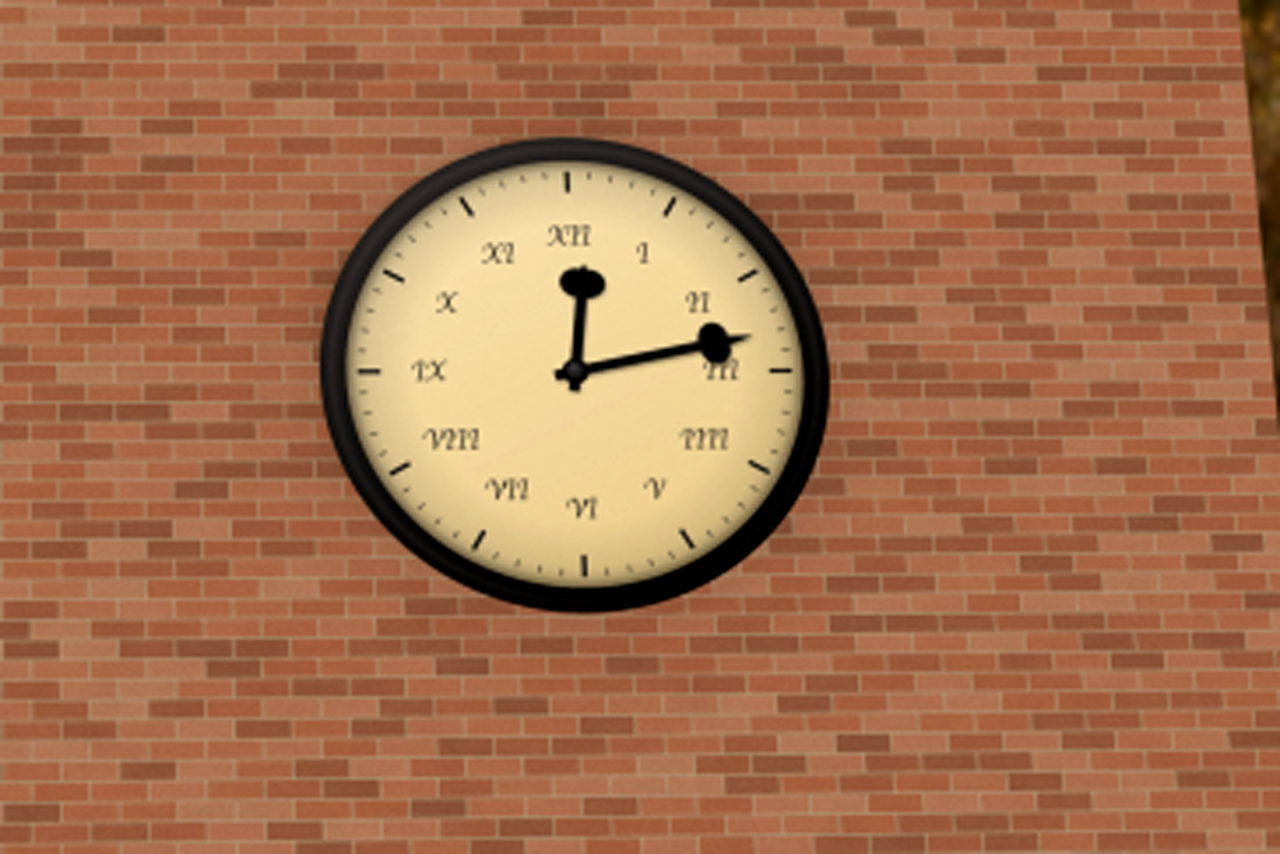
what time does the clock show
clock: 12:13
